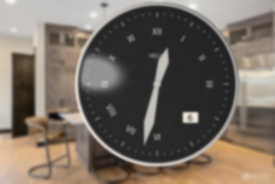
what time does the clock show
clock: 12:32
